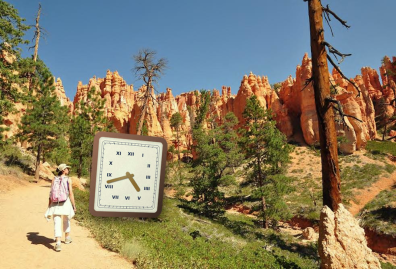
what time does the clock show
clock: 4:42
